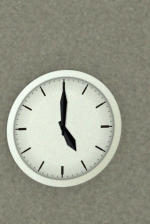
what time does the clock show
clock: 5:00
